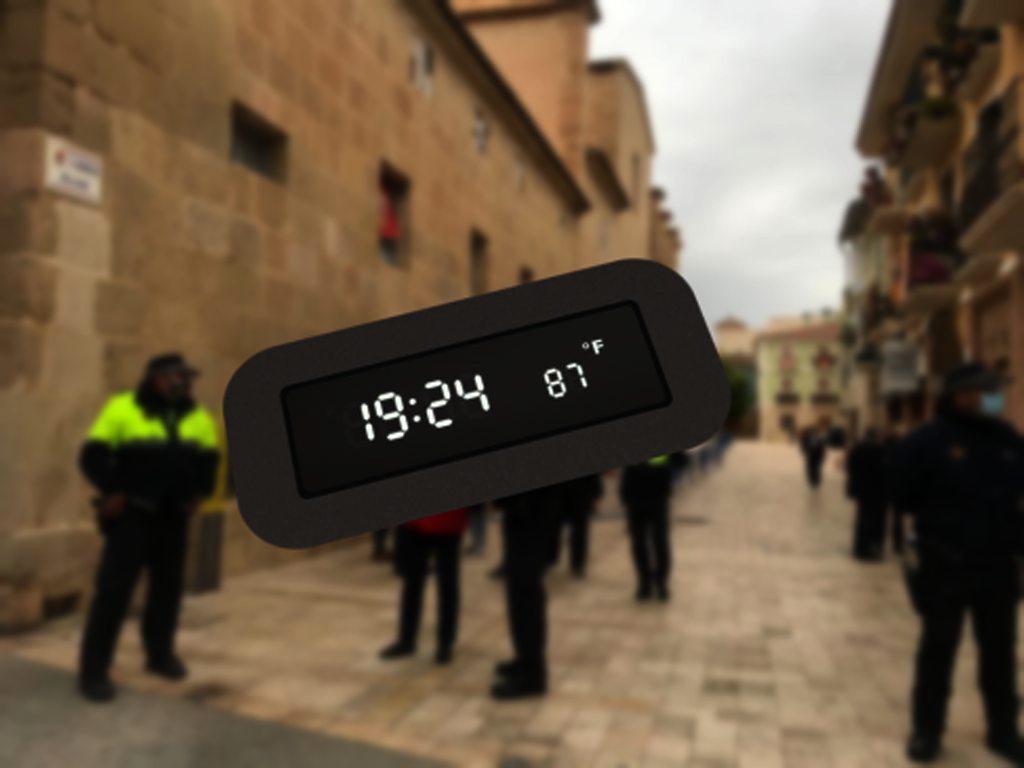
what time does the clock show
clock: 19:24
